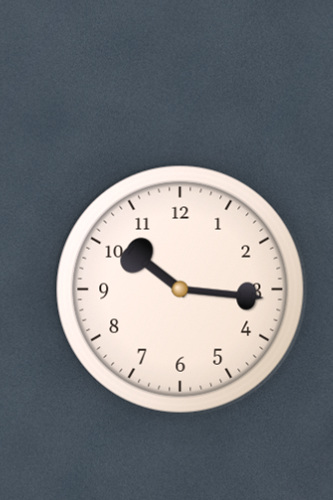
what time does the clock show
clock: 10:16
